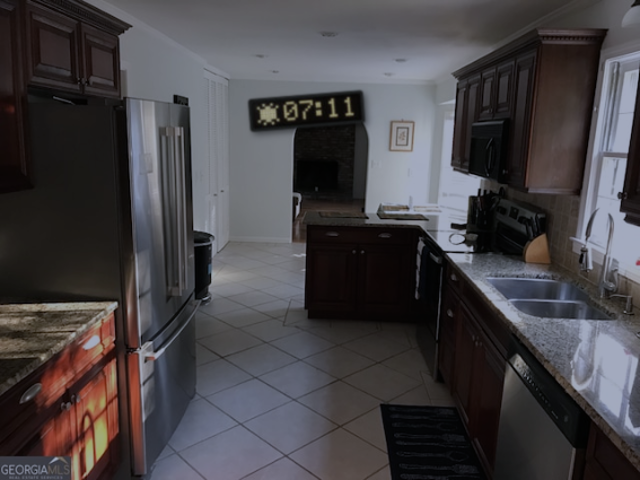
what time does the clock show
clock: 7:11
